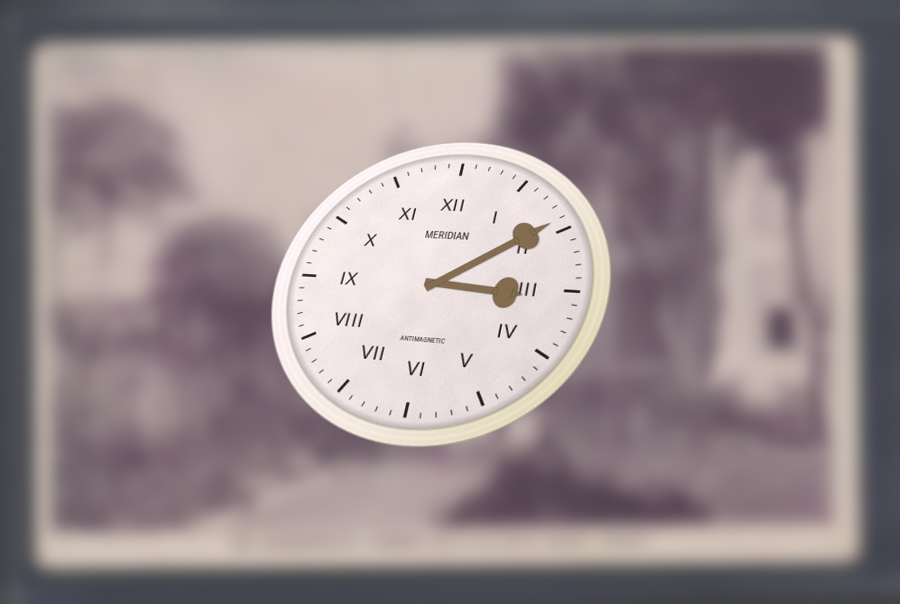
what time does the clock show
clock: 3:09
